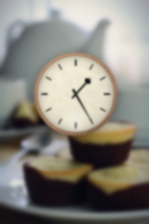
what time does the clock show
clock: 1:25
